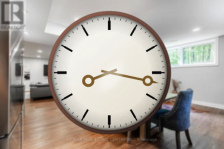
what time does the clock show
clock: 8:17
